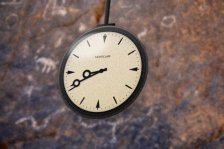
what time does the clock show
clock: 8:41
